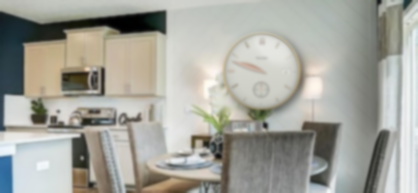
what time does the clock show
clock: 9:48
